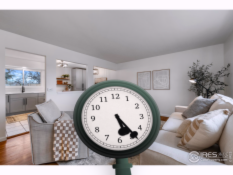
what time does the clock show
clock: 5:24
